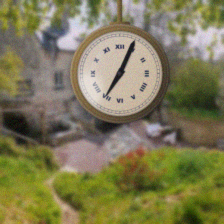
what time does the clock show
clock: 7:04
